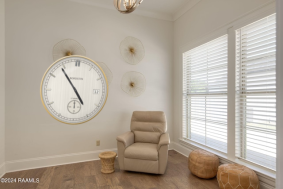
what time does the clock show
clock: 4:54
